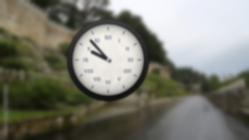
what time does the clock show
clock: 9:53
